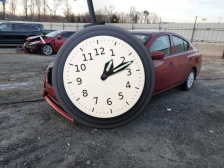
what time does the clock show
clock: 1:12
